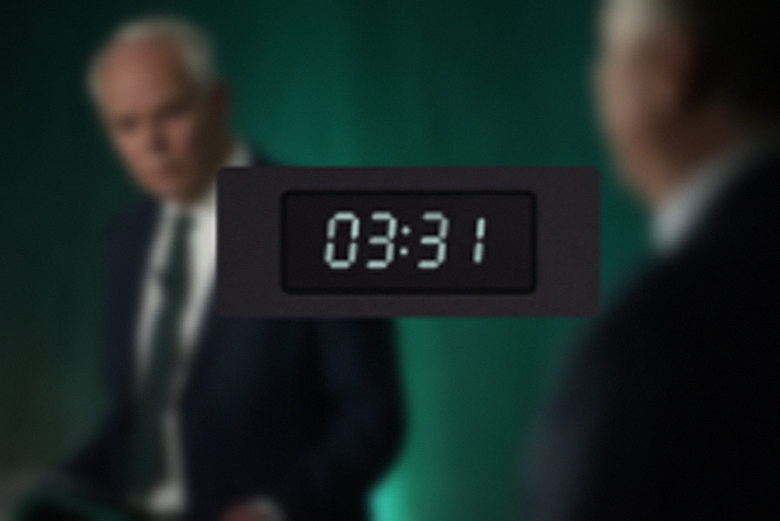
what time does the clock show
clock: 3:31
